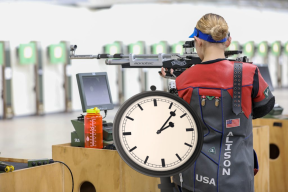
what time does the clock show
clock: 2:07
